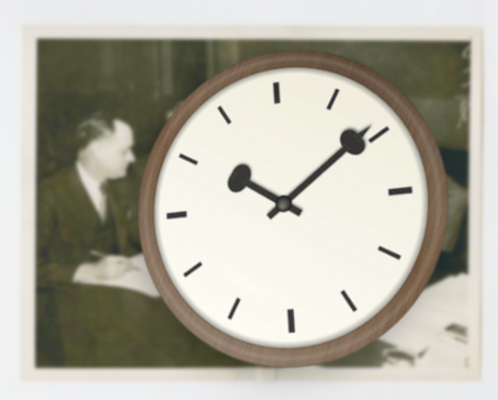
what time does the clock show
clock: 10:09
